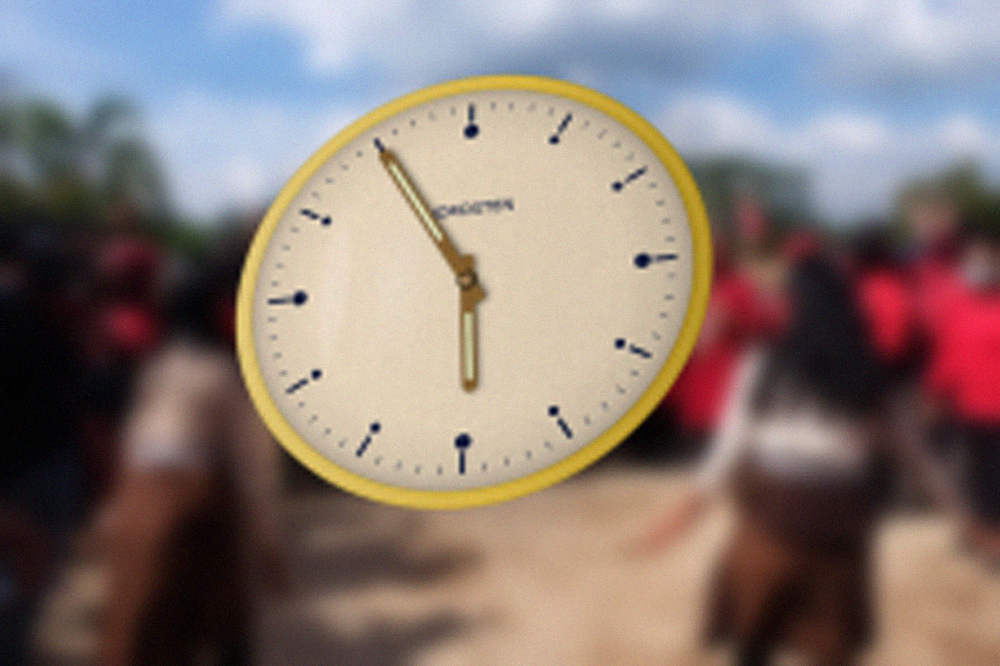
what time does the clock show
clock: 5:55
